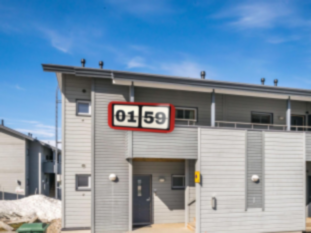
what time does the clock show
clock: 1:59
